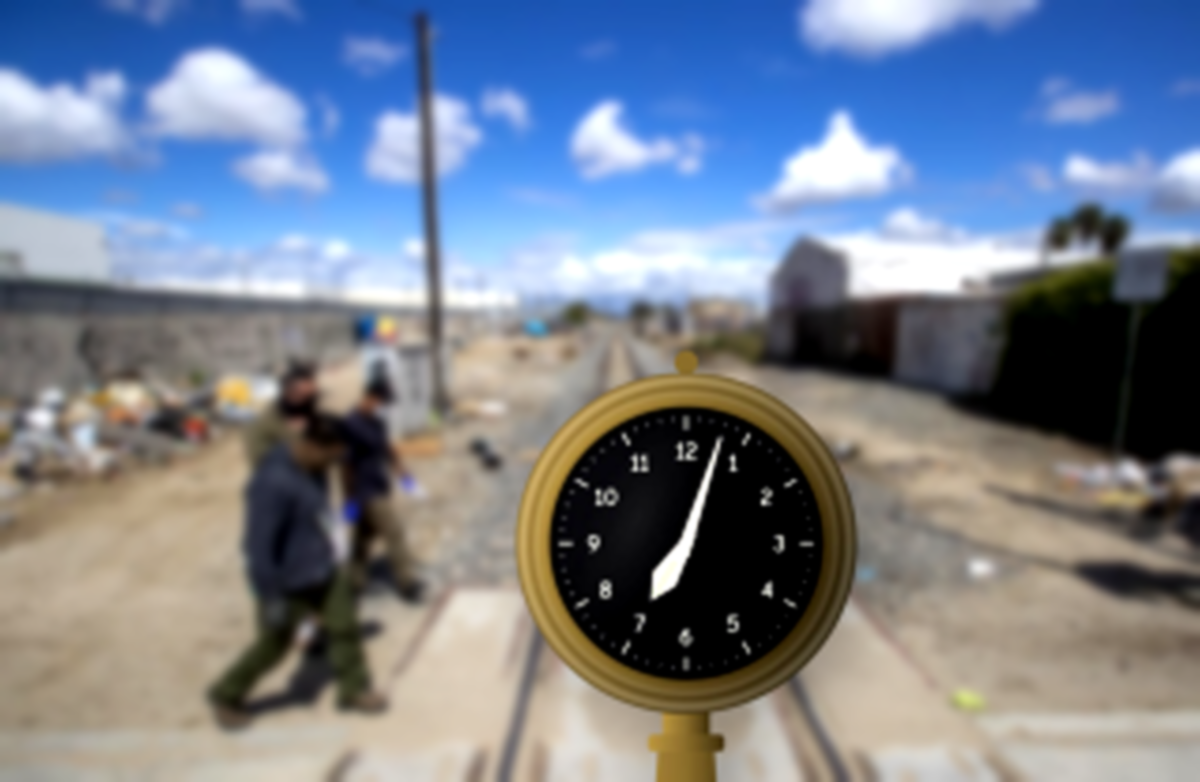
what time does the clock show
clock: 7:03
